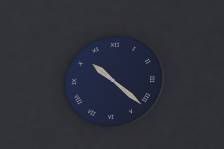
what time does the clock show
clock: 10:22
